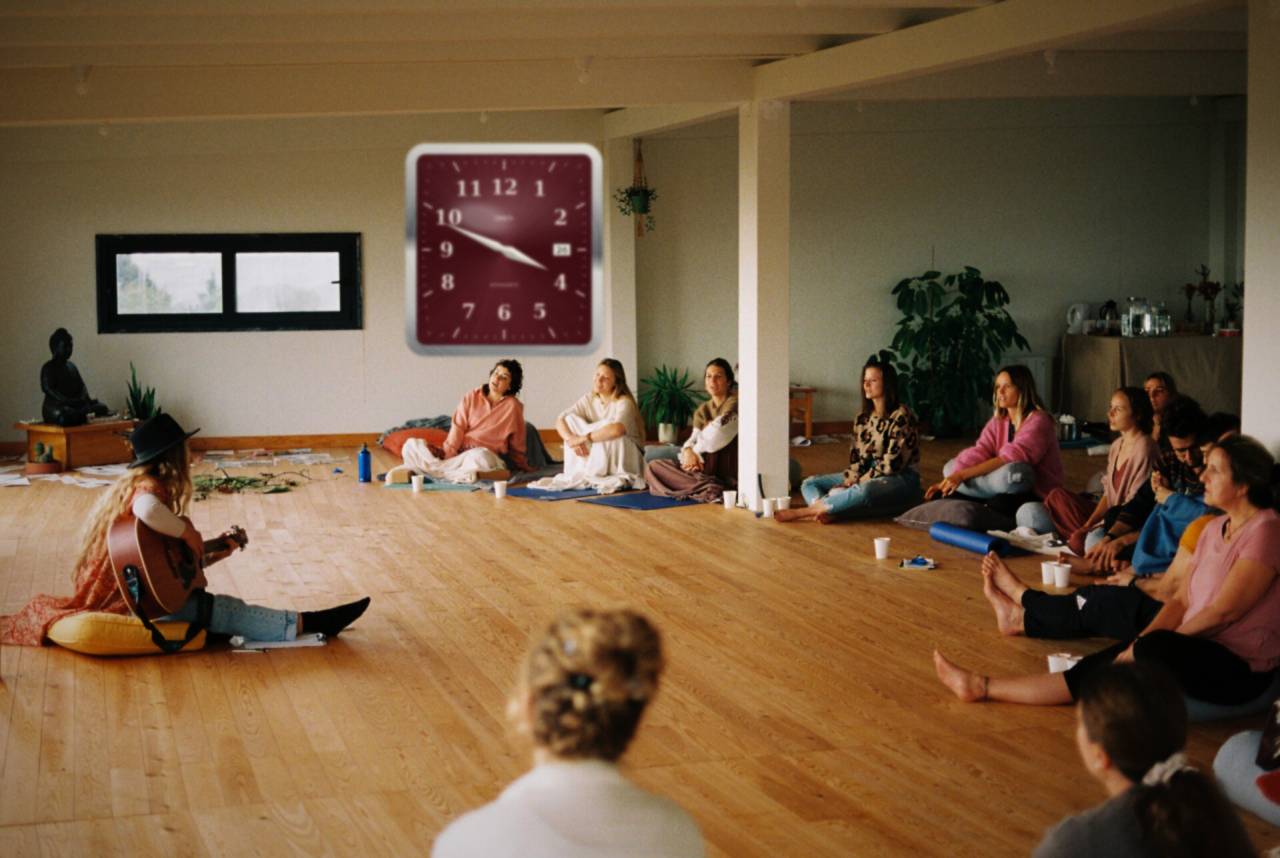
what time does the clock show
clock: 3:49
